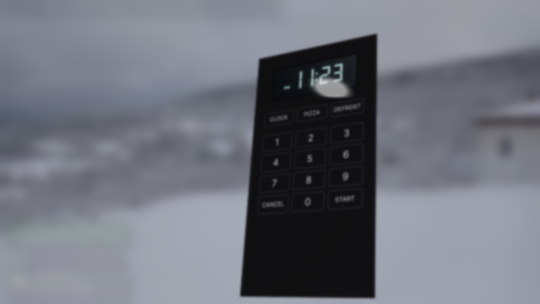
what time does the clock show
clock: 11:23
